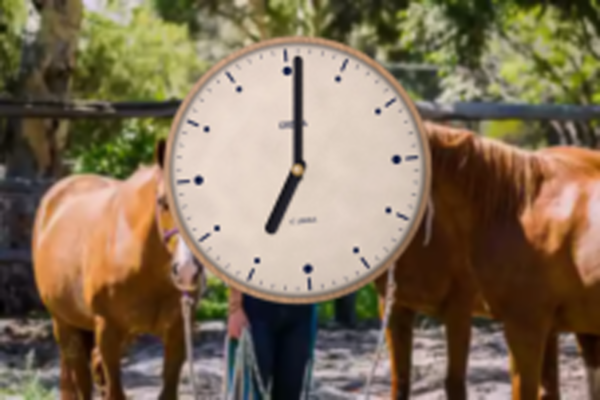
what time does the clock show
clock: 7:01
